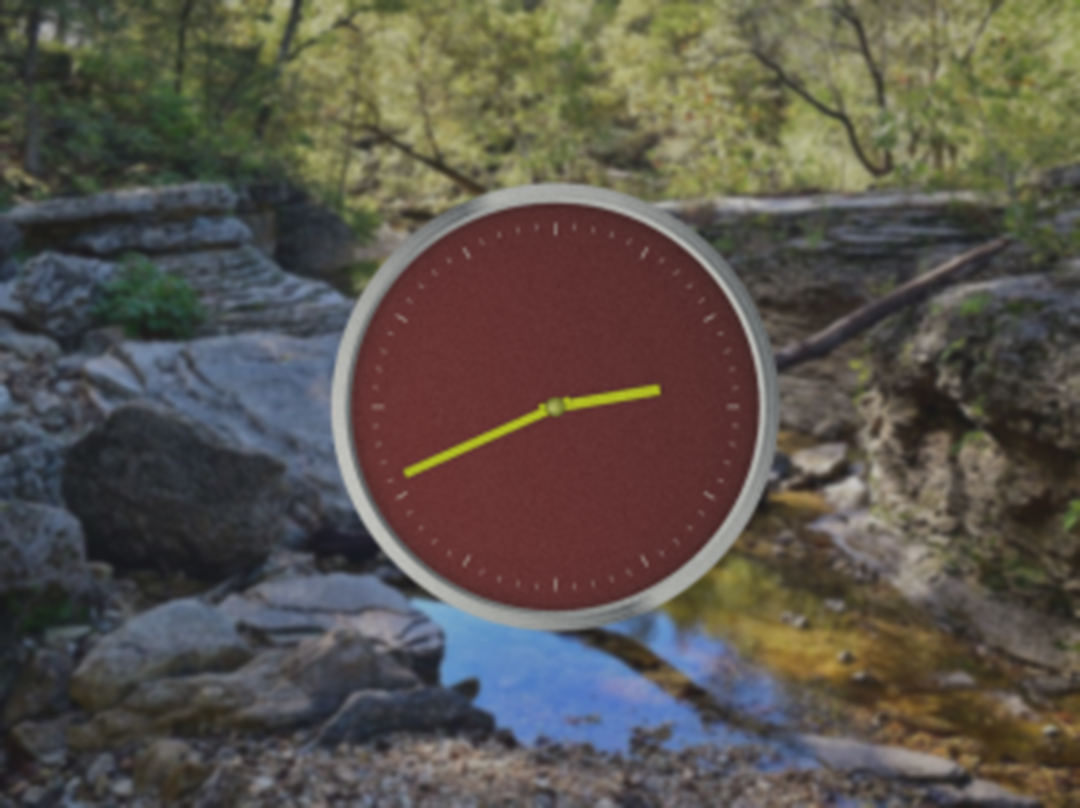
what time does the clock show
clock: 2:41
